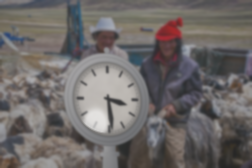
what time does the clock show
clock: 3:29
